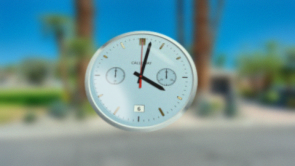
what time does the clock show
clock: 4:02
